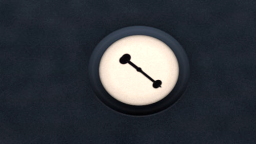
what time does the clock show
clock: 10:22
